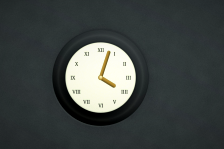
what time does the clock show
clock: 4:03
